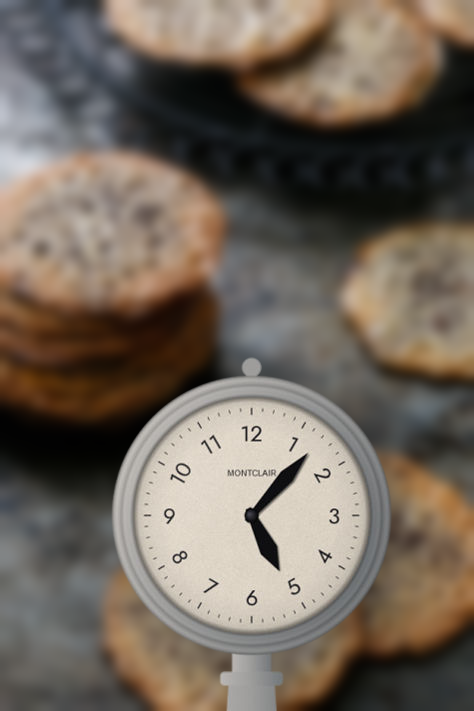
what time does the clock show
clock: 5:07
